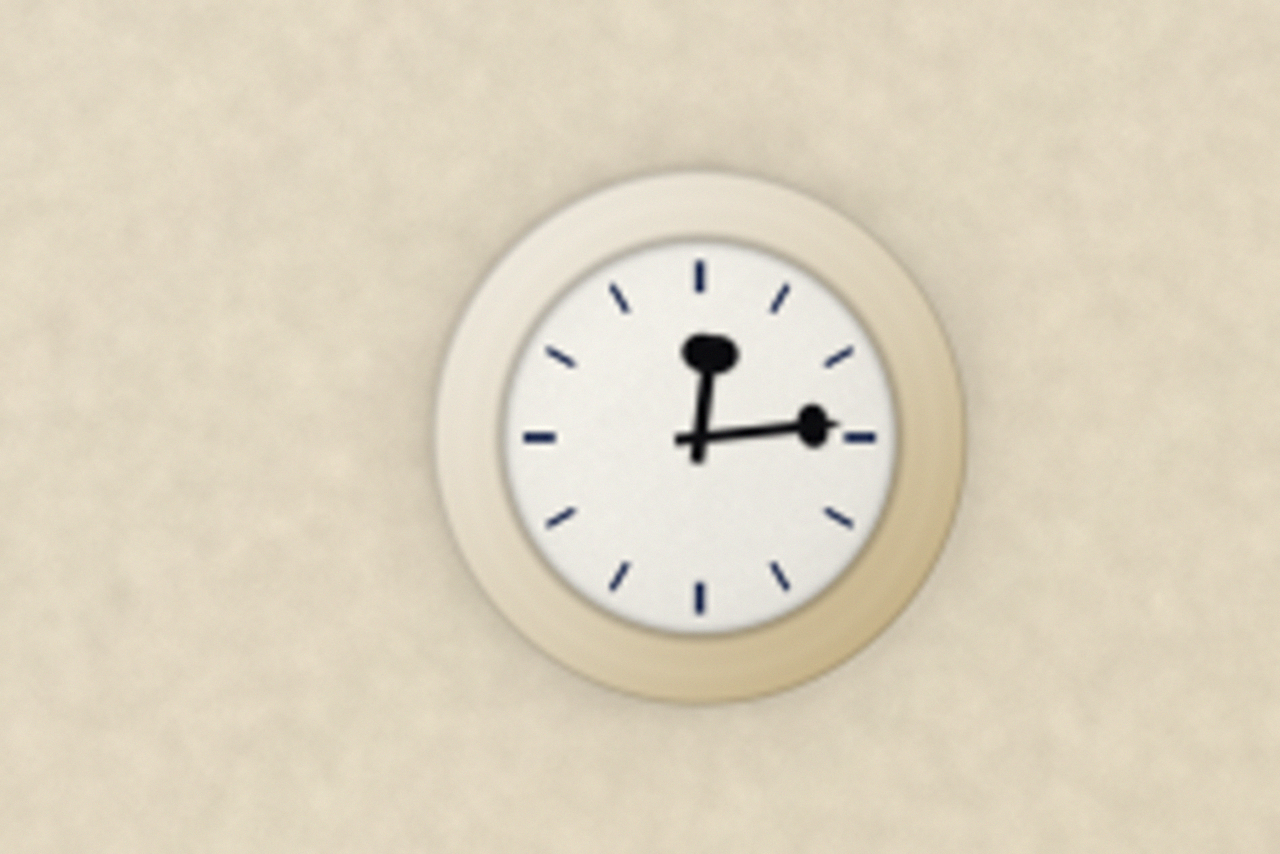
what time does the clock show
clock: 12:14
